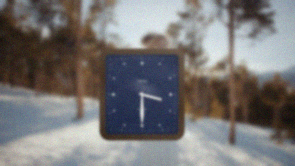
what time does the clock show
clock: 3:30
